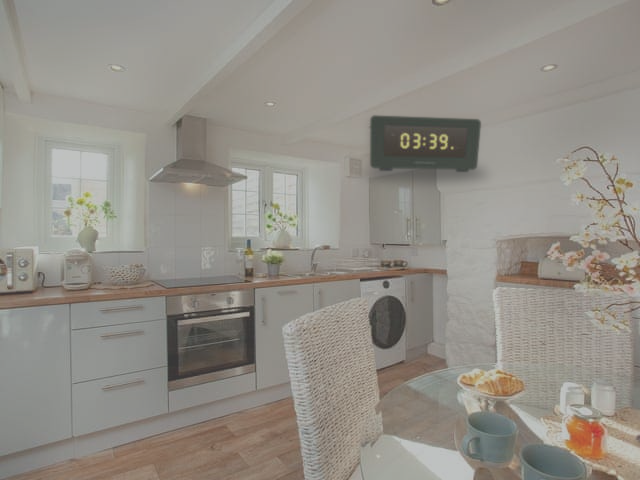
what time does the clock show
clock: 3:39
